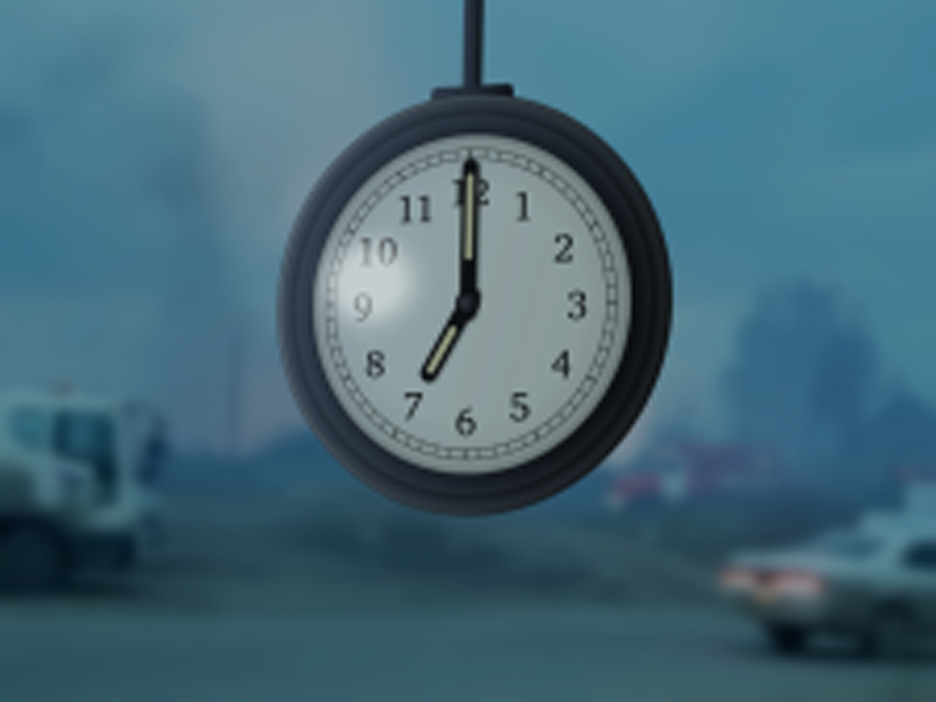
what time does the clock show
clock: 7:00
